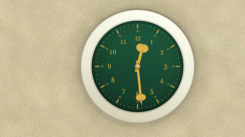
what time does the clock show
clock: 12:29
